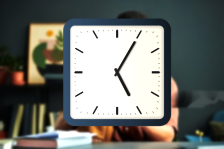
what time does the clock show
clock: 5:05
